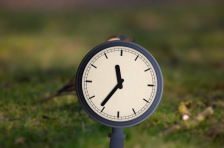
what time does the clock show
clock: 11:36
